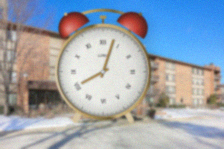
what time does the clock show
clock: 8:03
